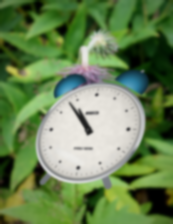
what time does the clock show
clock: 10:53
